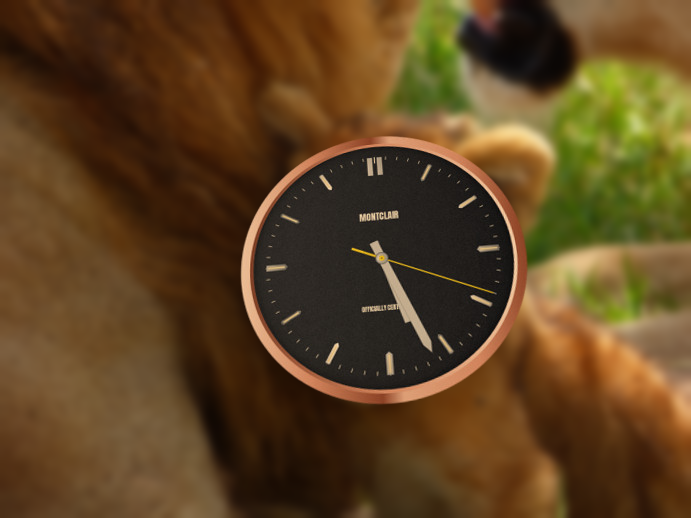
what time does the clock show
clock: 5:26:19
